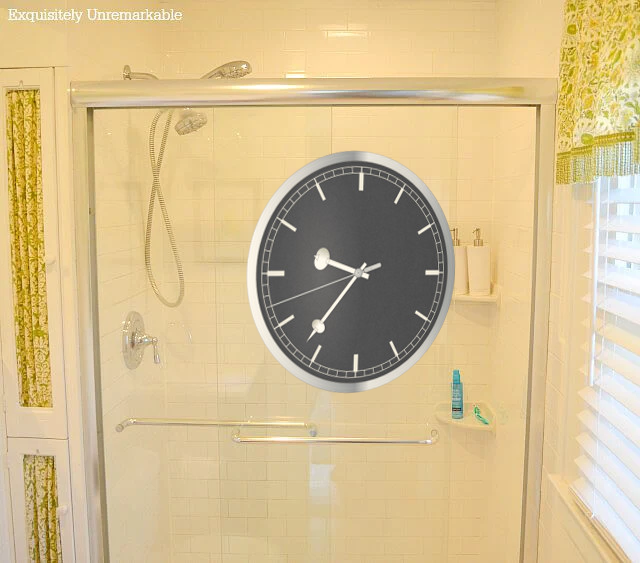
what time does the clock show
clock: 9:36:42
